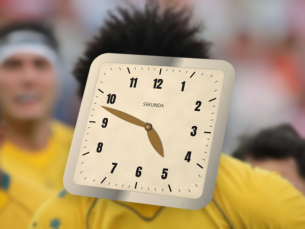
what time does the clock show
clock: 4:48
